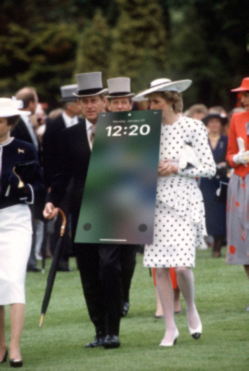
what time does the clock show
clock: 12:20
